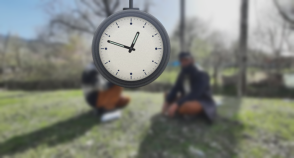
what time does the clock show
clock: 12:48
